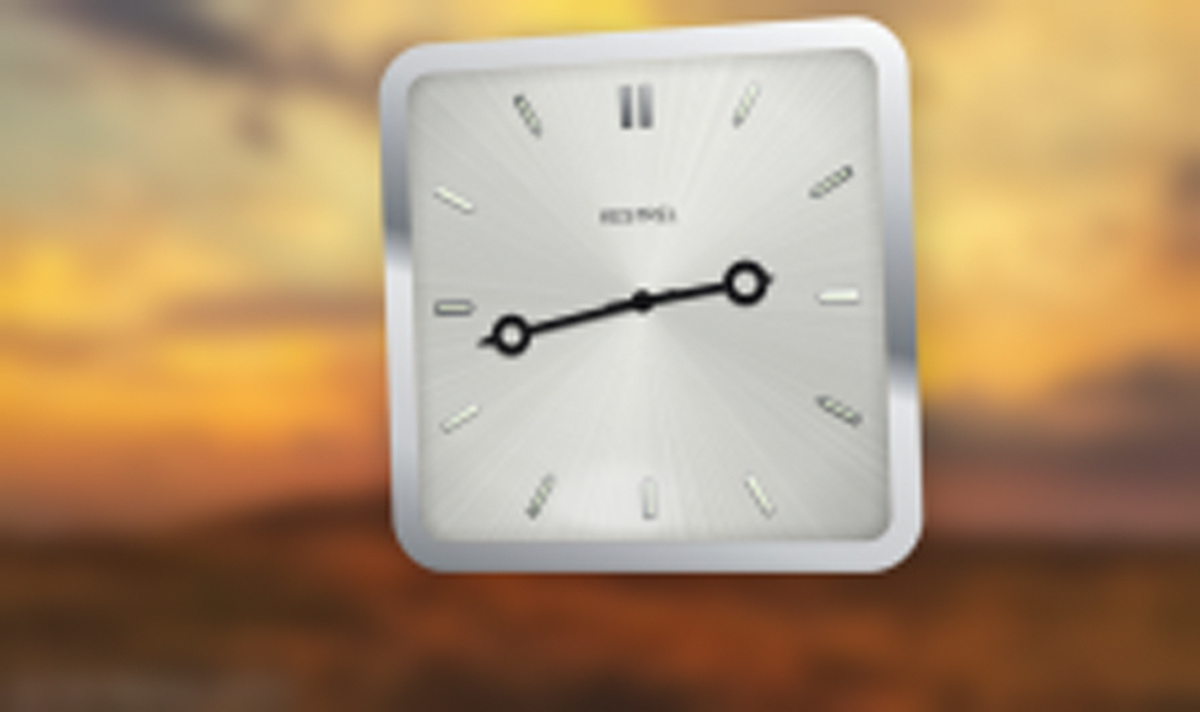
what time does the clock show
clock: 2:43
